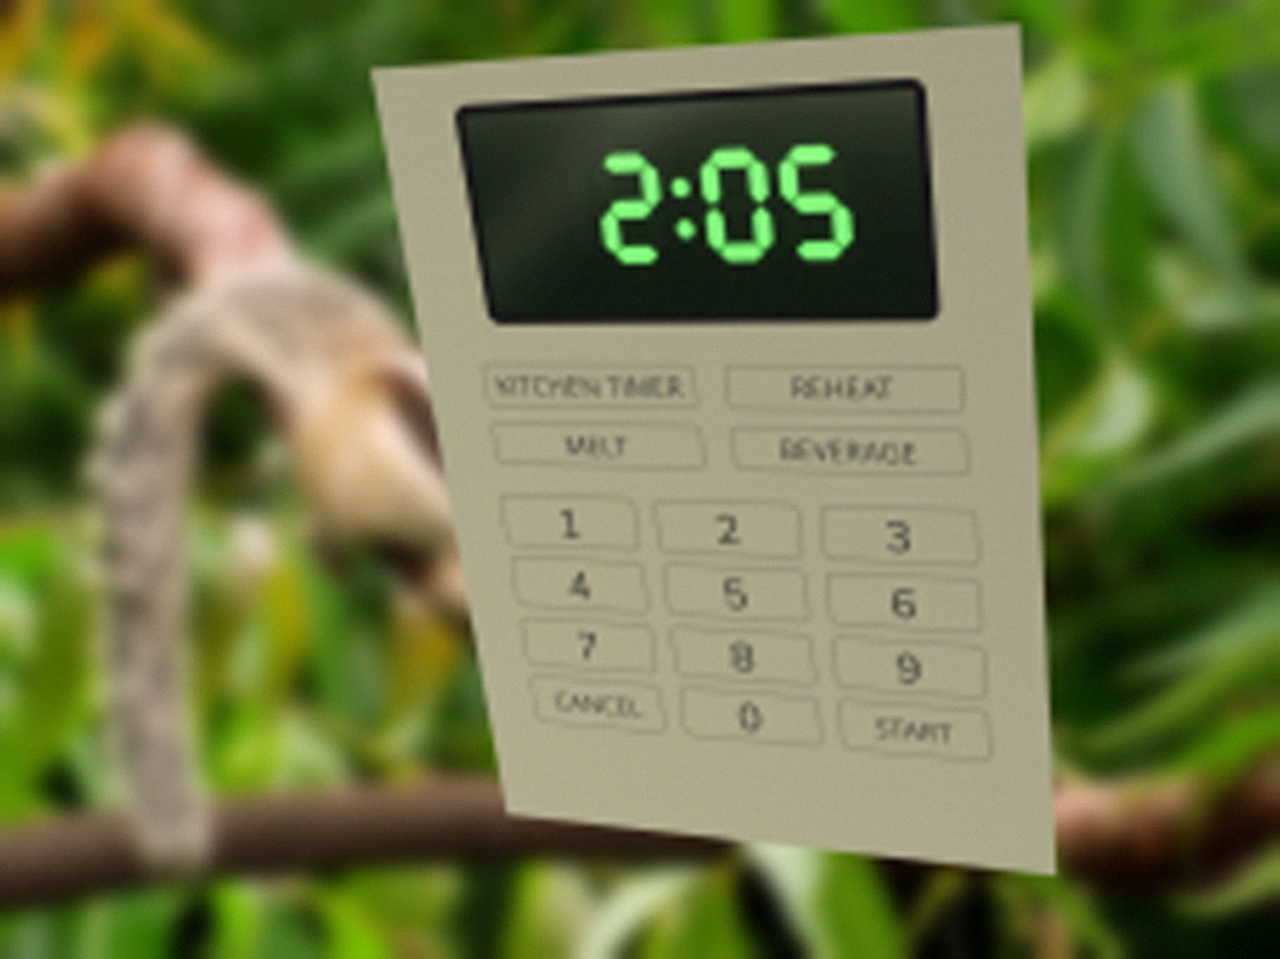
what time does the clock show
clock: 2:05
